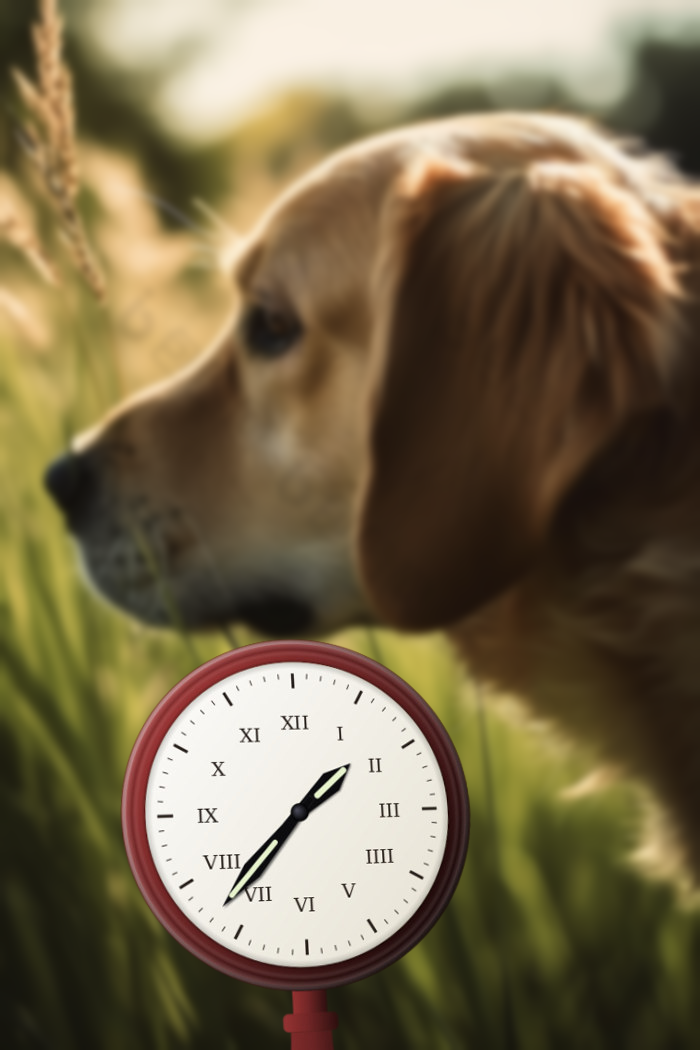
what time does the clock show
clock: 1:37
